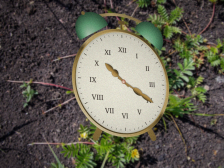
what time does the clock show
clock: 10:20
